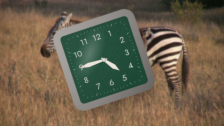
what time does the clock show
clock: 4:45
